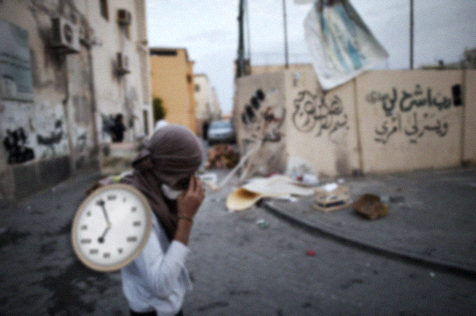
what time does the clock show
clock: 6:56
